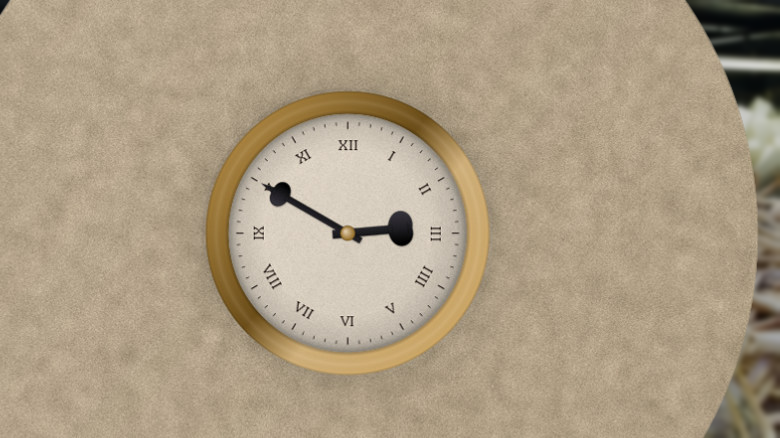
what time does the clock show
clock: 2:50
